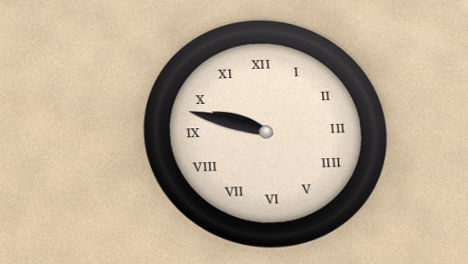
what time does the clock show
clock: 9:48
